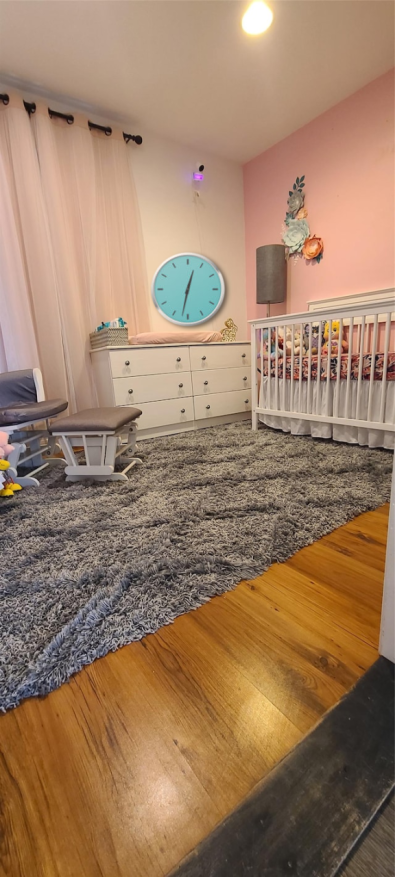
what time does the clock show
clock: 12:32
